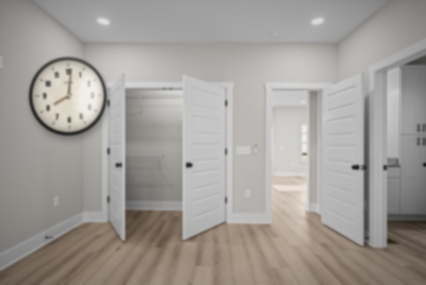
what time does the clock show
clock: 8:01
